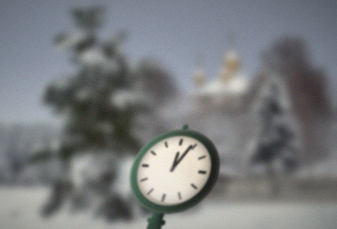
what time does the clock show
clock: 12:04
